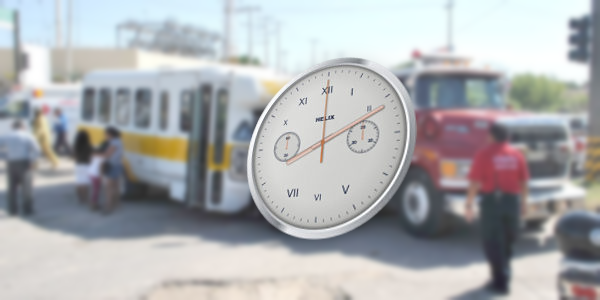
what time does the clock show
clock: 8:11
